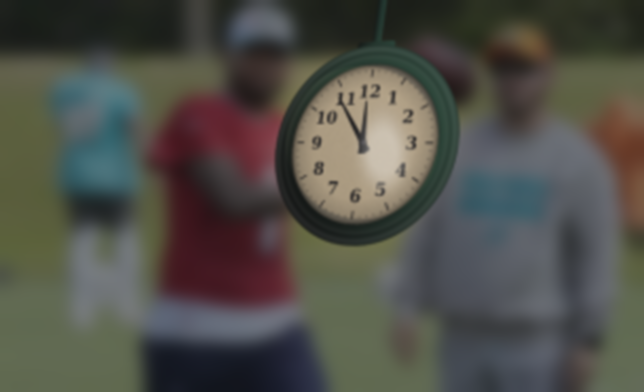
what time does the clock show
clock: 11:54
